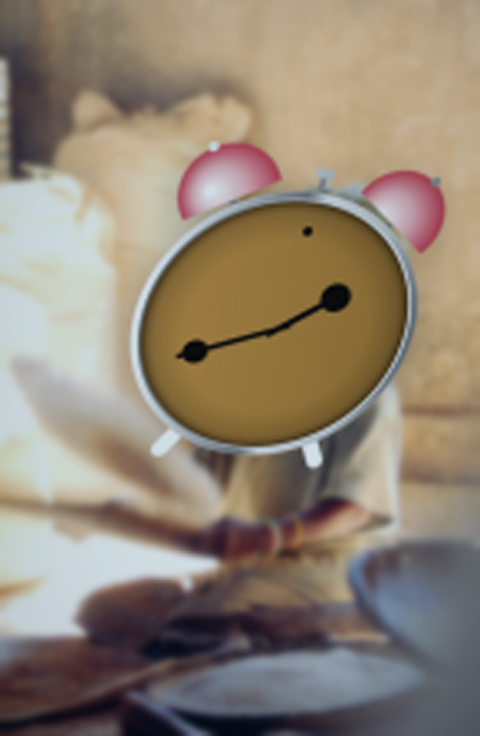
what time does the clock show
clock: 1:41
